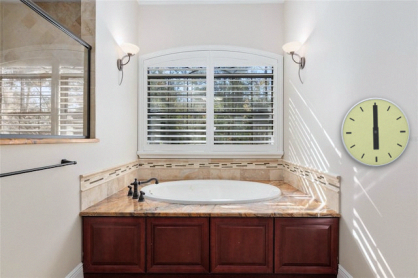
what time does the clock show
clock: 6:00
